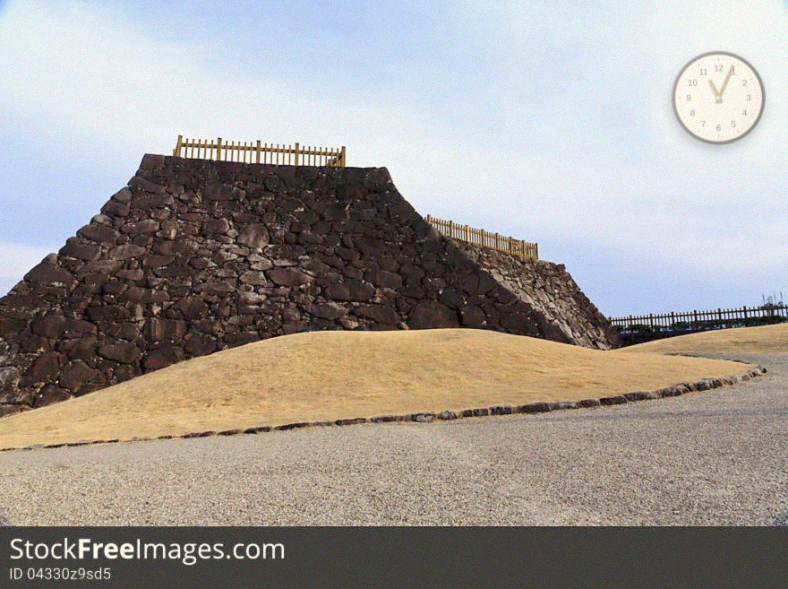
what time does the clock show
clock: 11:04
